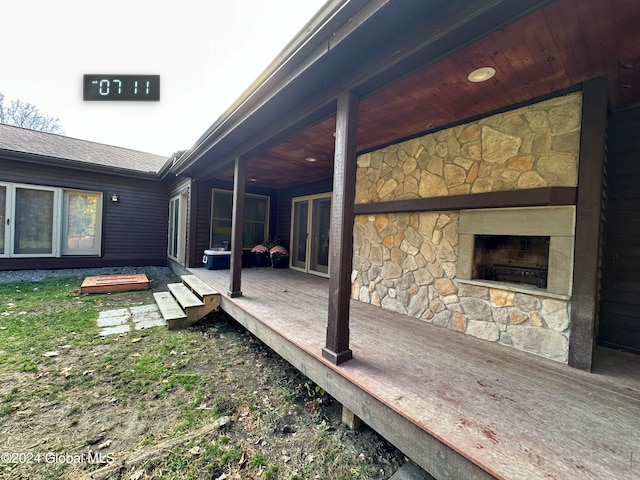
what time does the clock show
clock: 7:11
